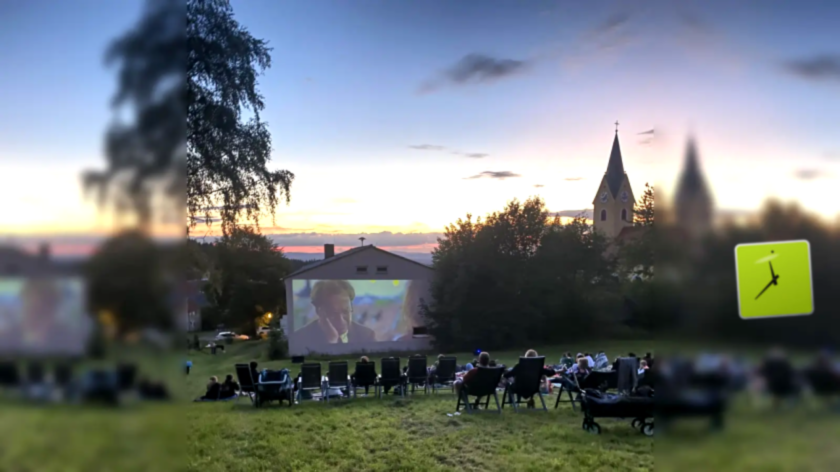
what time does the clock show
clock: 11:38
